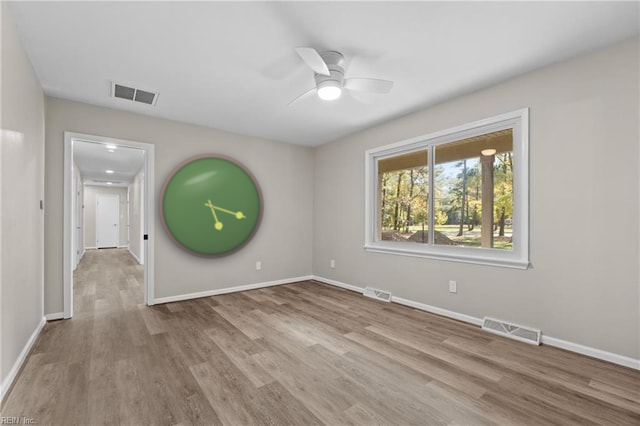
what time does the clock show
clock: 5:18
